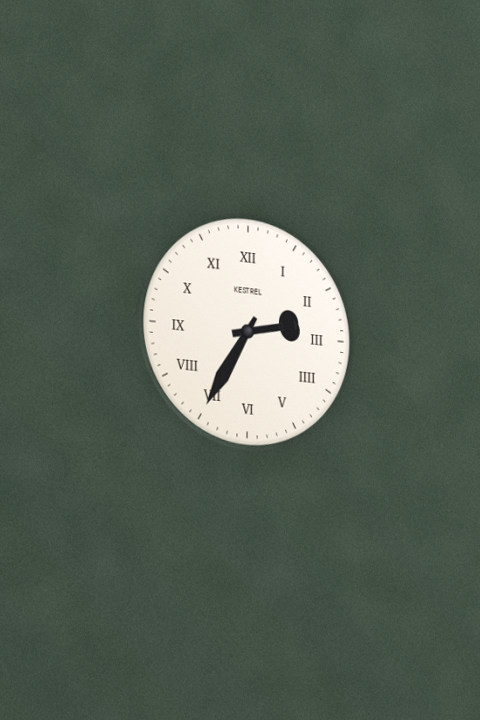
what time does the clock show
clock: 2:35
